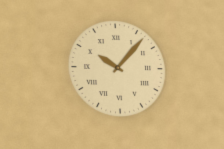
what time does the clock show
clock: 10:07
